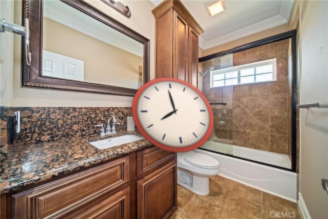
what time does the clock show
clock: 7:59
